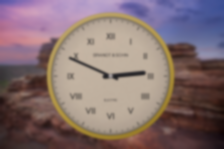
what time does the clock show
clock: 2:49
